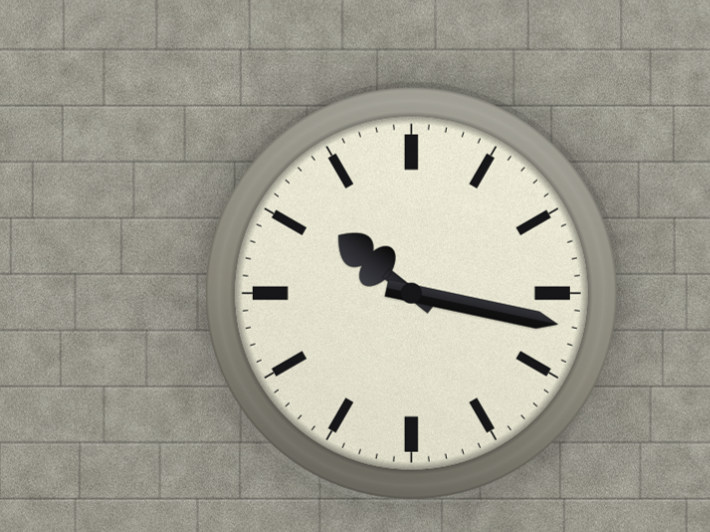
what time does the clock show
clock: 10:17
